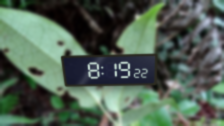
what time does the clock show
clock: 8:19:22
